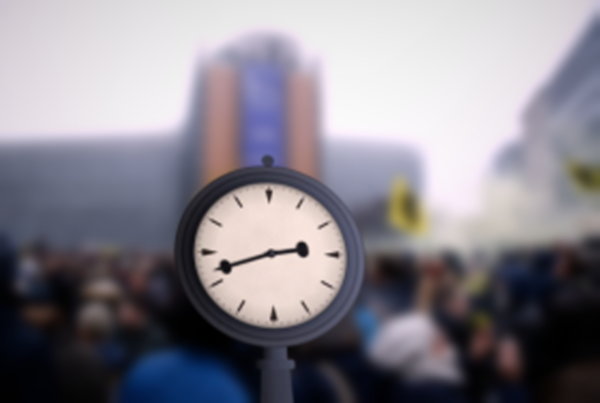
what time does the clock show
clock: 2:42
